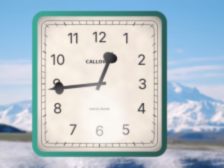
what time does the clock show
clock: 12:44
